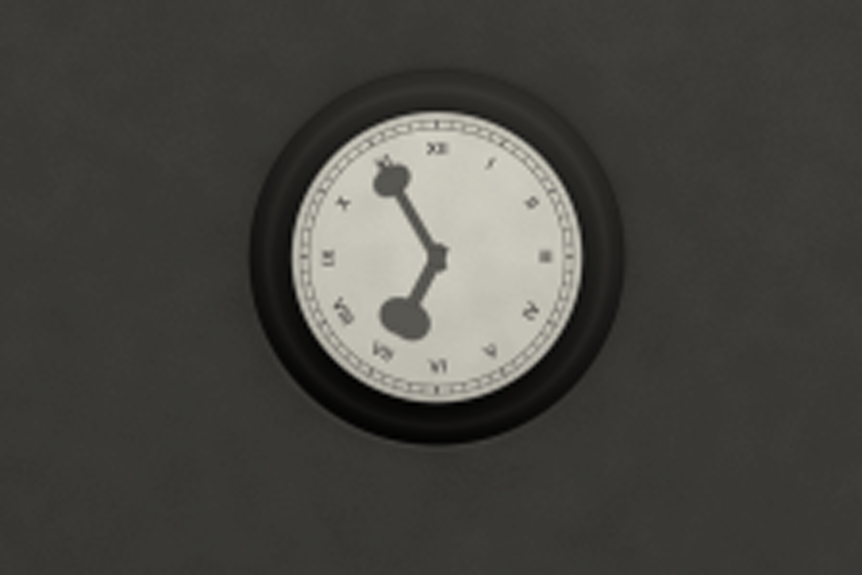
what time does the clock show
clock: 6:55
